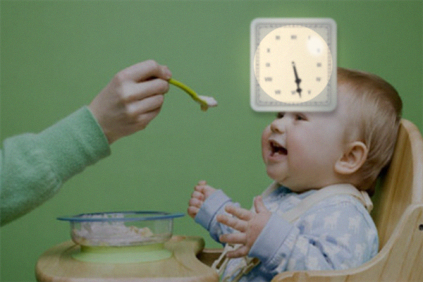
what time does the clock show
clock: 5:28
